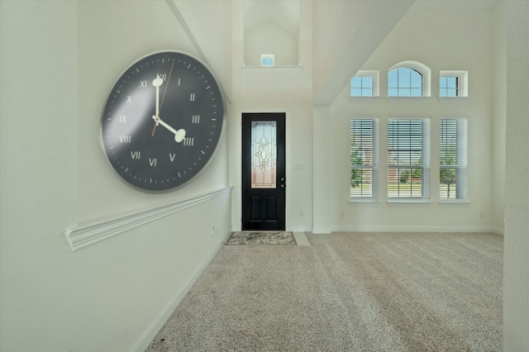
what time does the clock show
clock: 3:59:02
